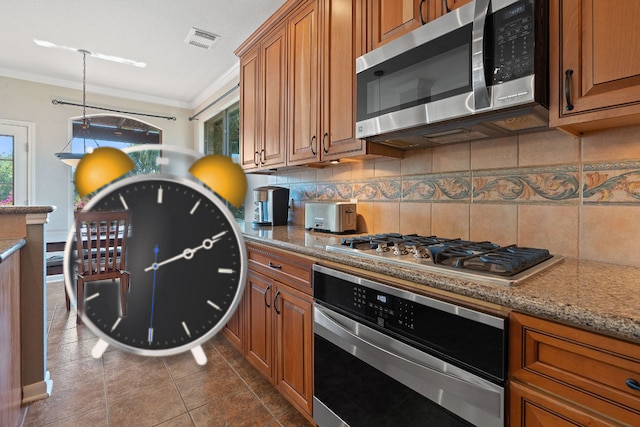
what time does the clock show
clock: 2:10:30
